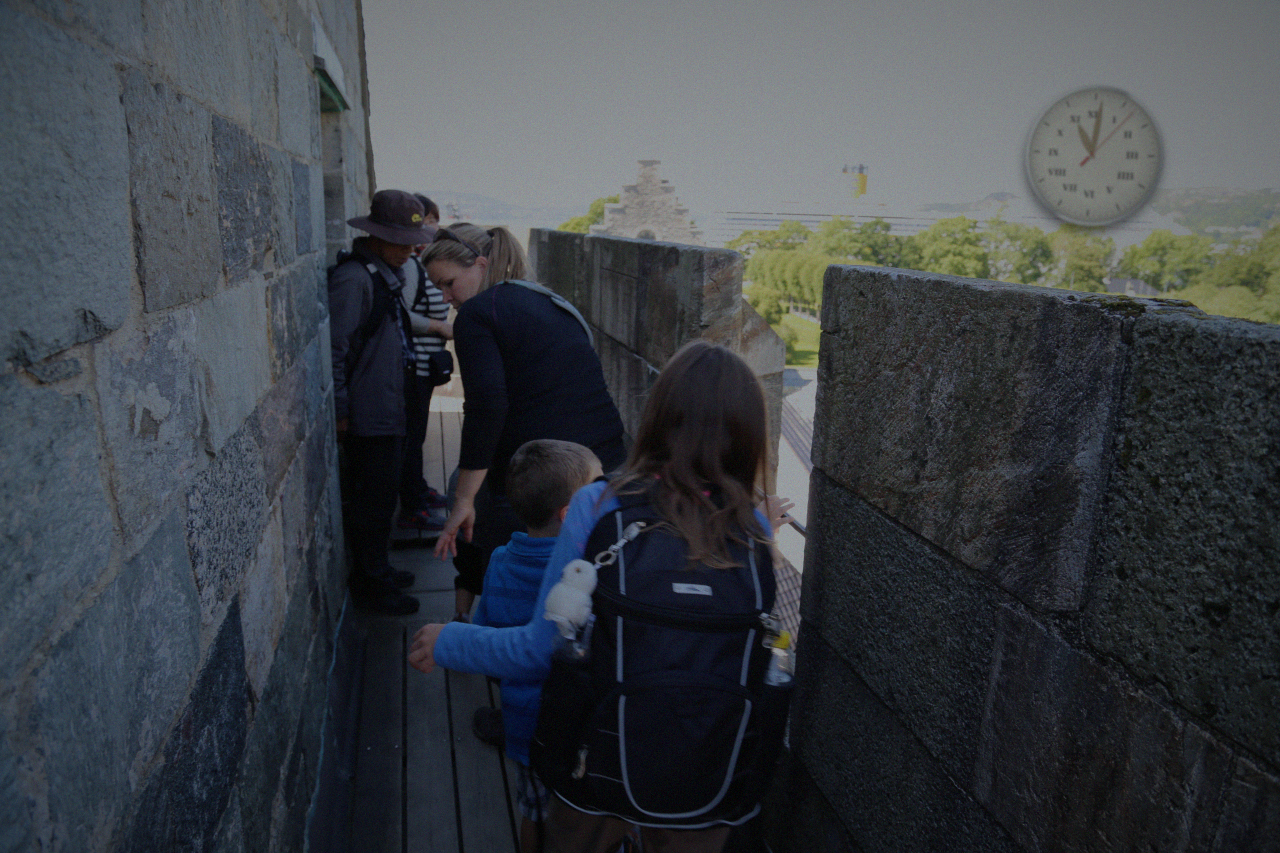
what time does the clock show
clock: 11:01:07
